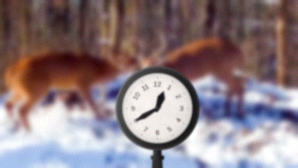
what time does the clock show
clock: 12:40
